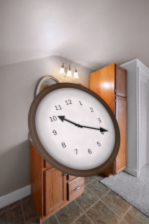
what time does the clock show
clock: 10:19
